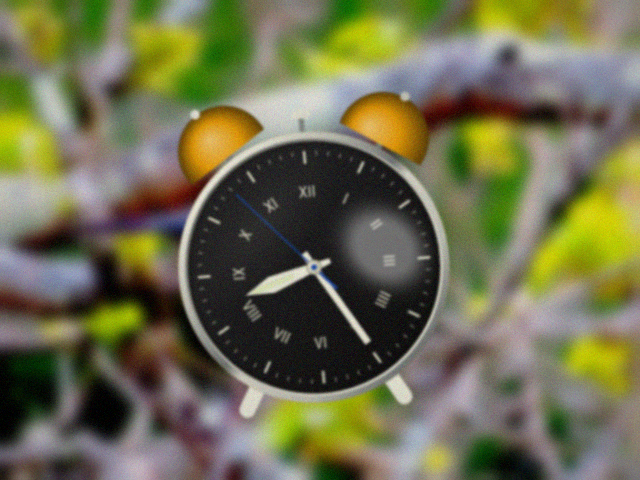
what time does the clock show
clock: 8:24:53
